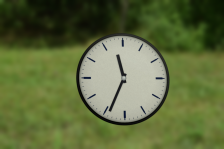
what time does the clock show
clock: 11:34
